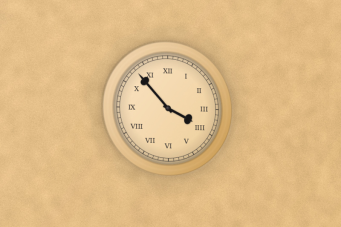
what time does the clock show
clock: 3:53
